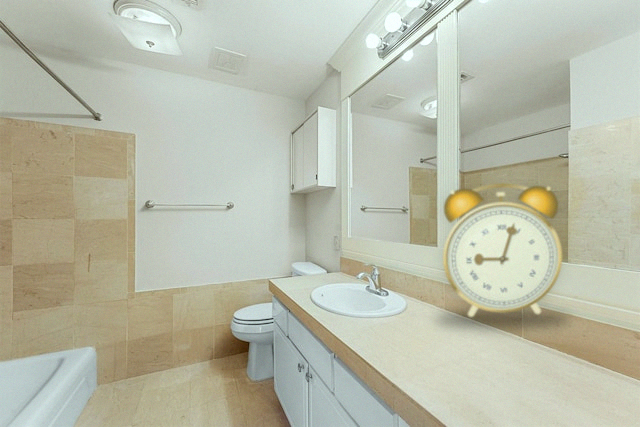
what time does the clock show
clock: 9:03
